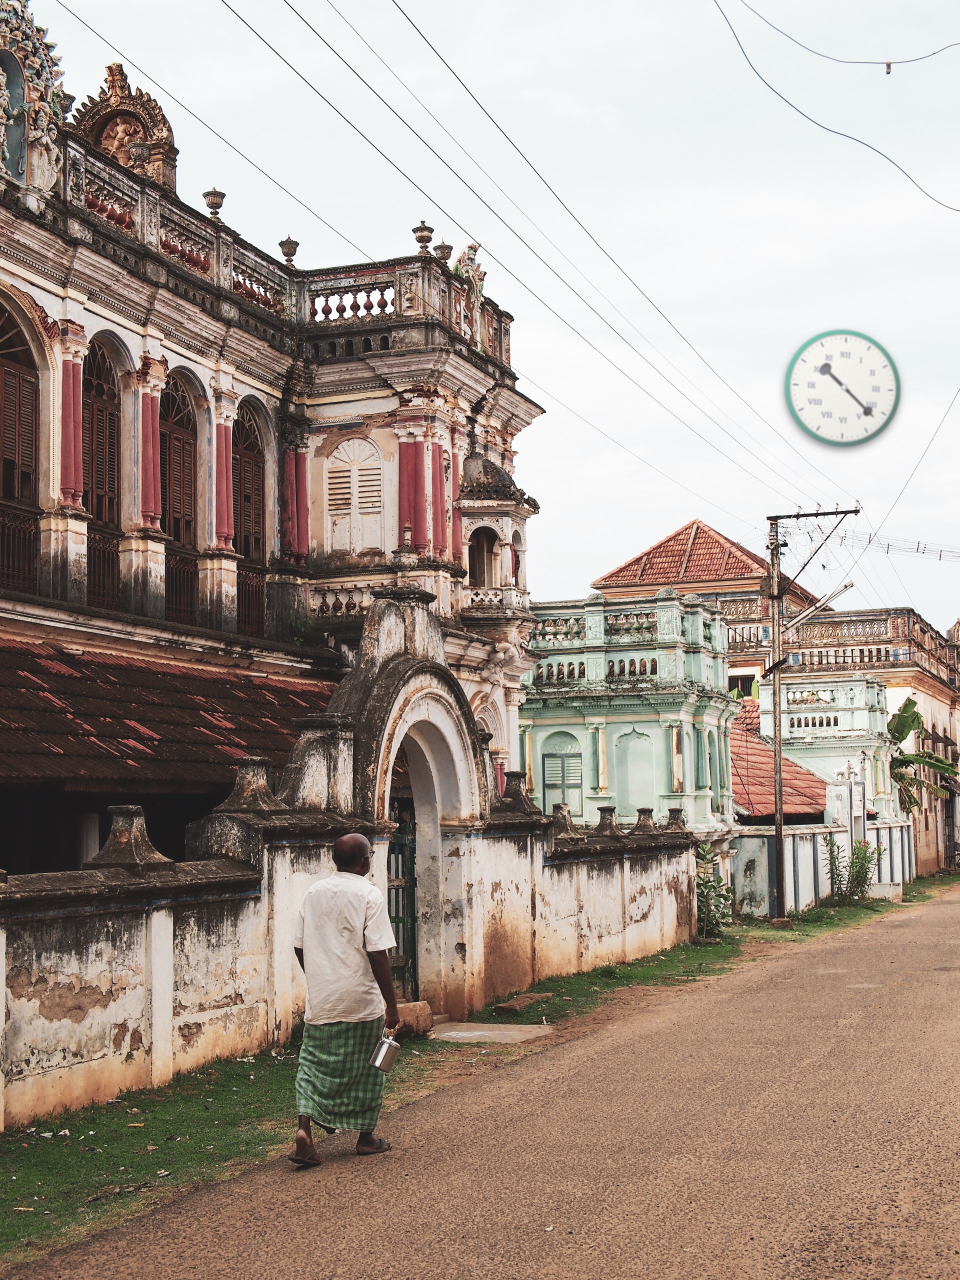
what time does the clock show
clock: 10:22
